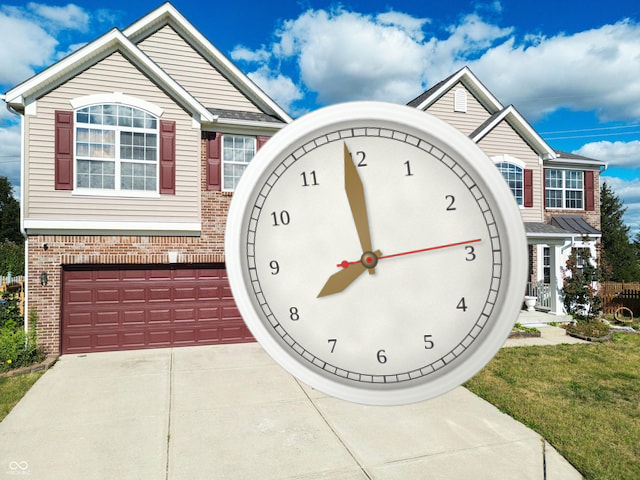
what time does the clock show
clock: 7:59:14
